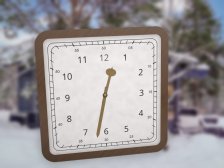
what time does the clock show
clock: 12:32
